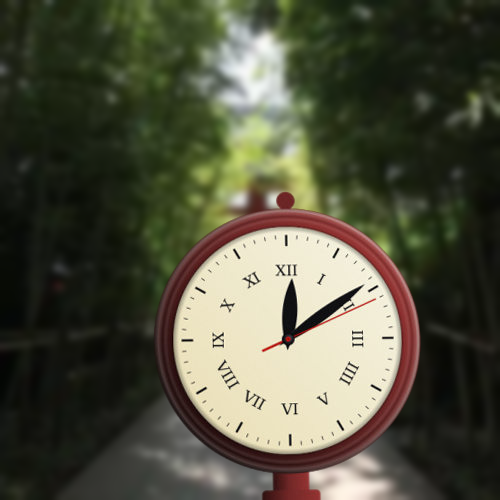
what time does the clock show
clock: 12:09:11
